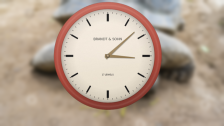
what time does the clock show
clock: 3:08
